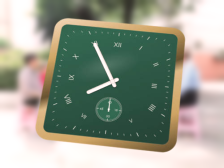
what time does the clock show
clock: 7:55
